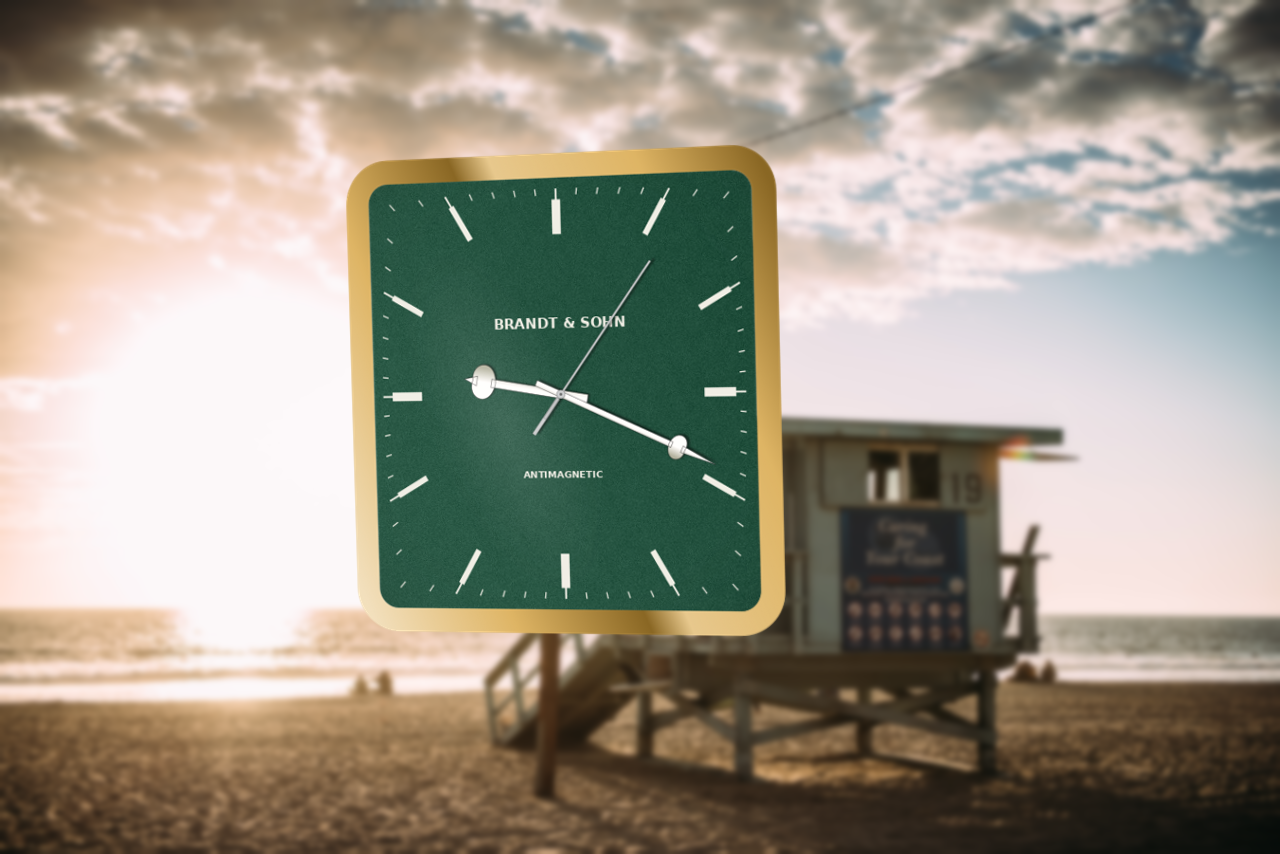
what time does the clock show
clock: 9:19:06
